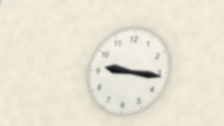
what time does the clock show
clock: 9:16
